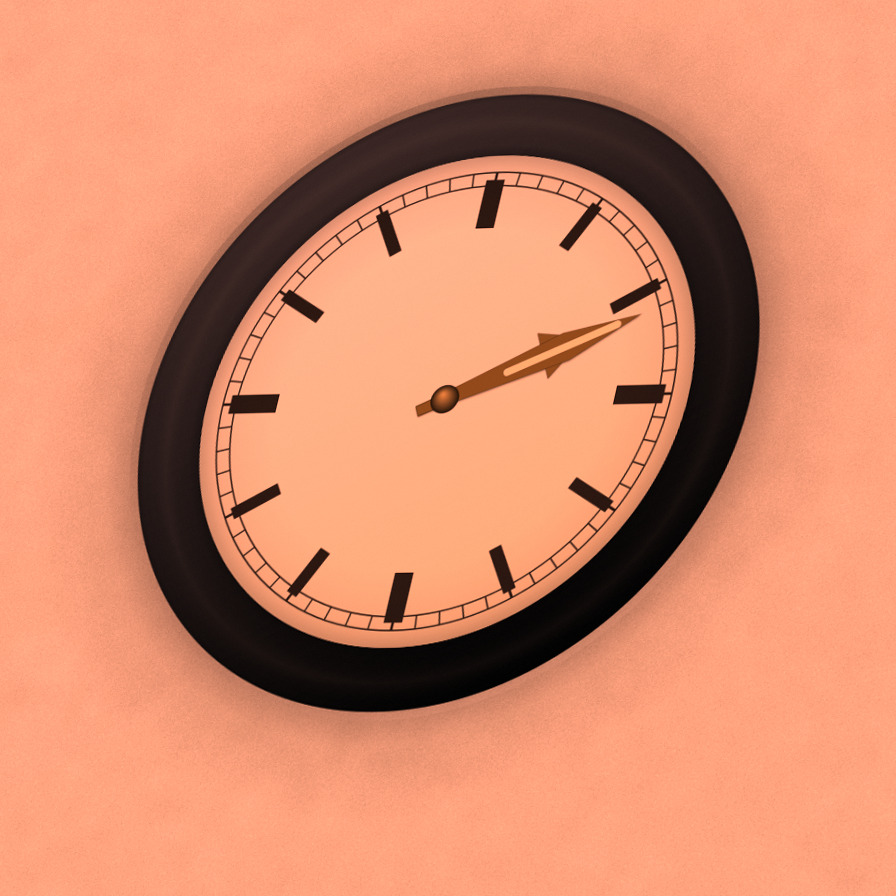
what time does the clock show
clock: 2:11
